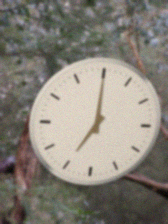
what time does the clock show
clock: 7:00
